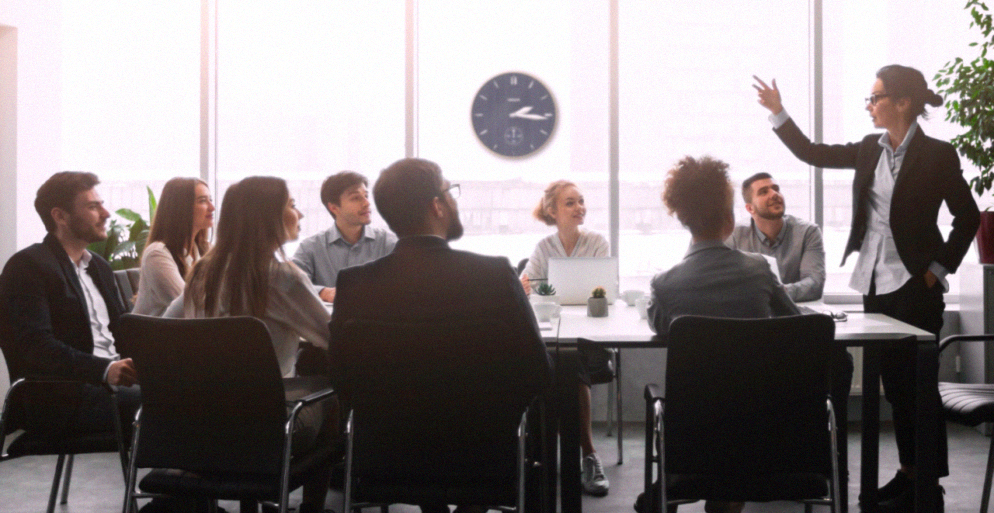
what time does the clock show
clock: 2:16
